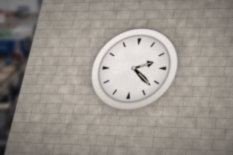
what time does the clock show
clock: 2:22
